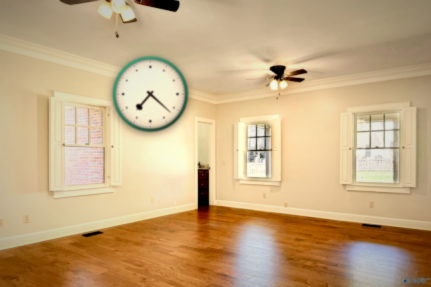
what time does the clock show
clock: 7:22
